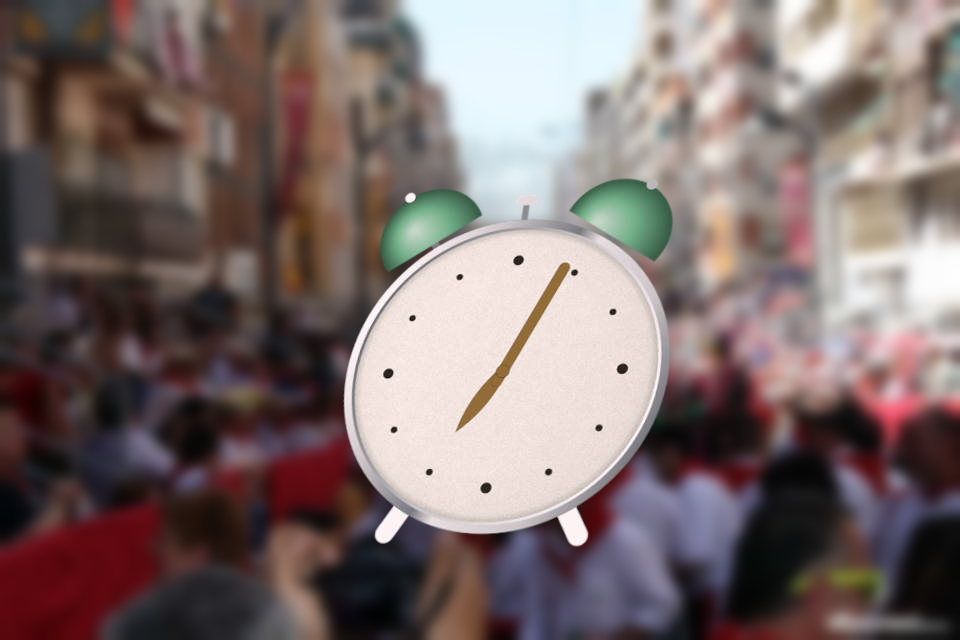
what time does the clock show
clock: 7:04
